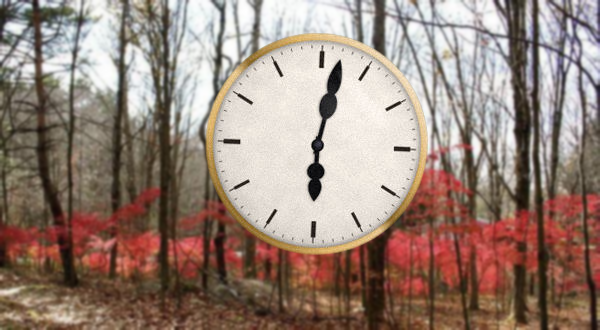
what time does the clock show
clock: 6:02
